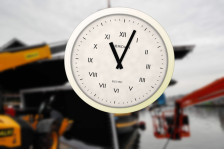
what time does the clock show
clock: 11:03
